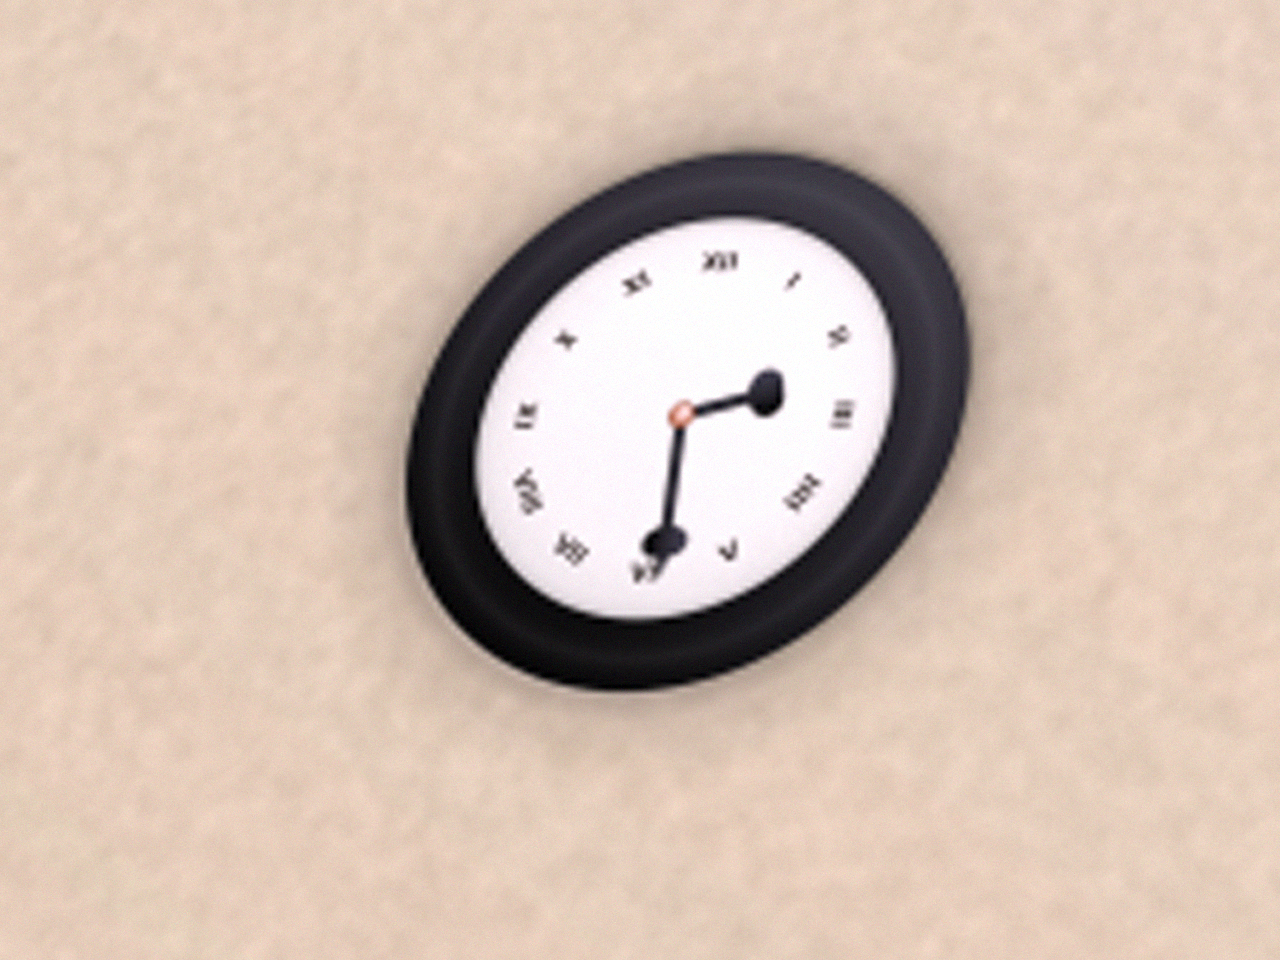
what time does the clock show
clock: 2:29
